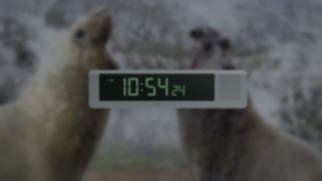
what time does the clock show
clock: 10:54
